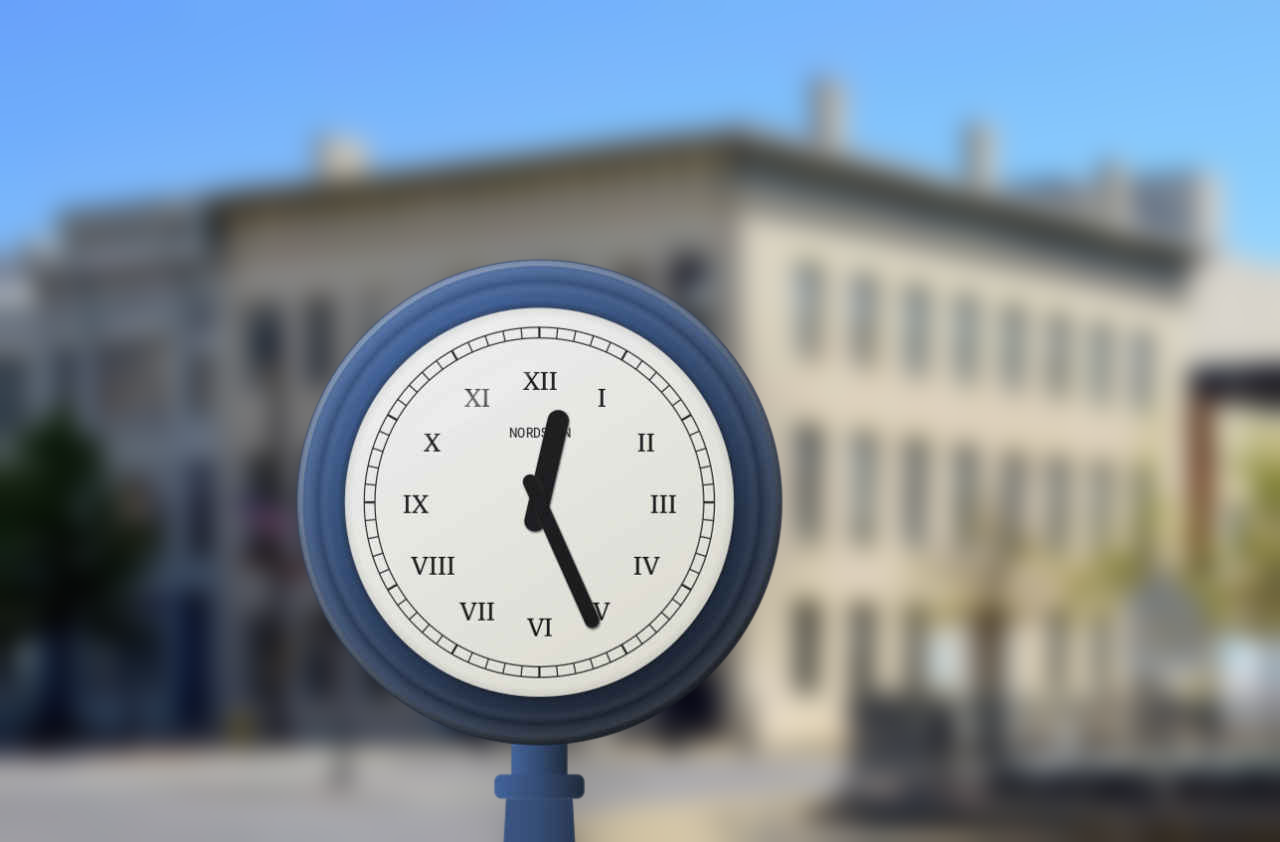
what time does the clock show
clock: 12:26
